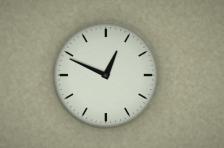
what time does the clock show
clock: 12:49
